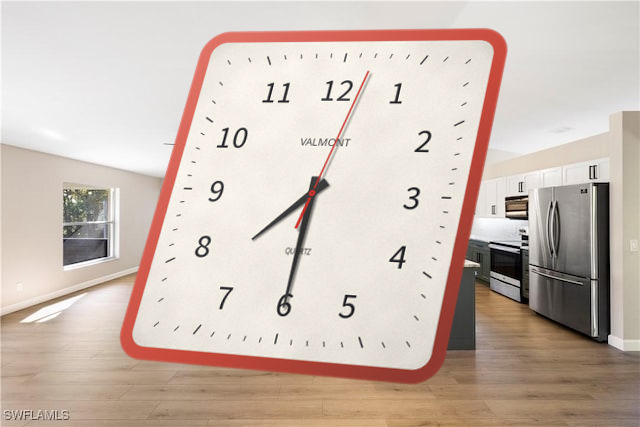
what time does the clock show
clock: 7:30:02
